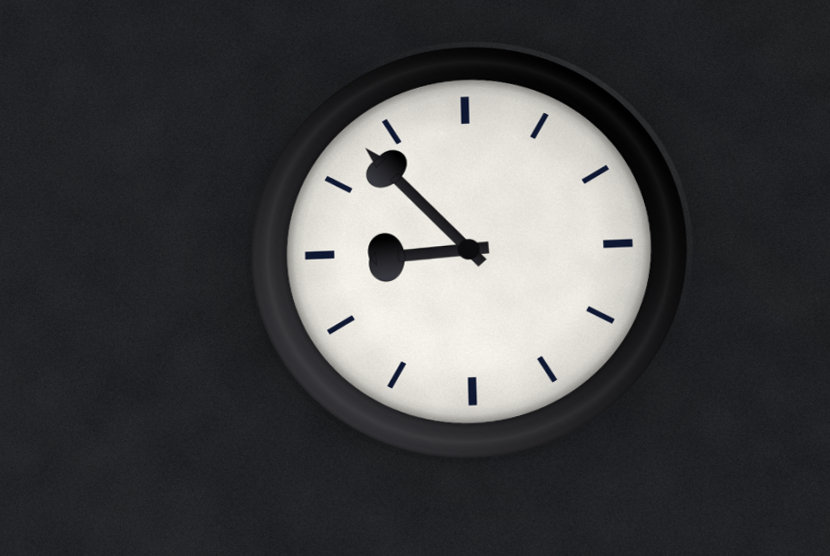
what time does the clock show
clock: 8:53
